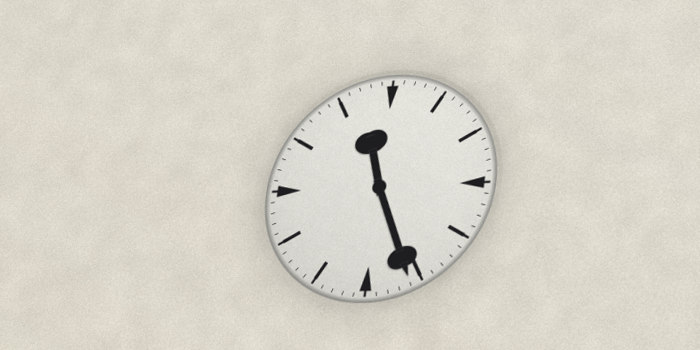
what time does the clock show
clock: 11:26
